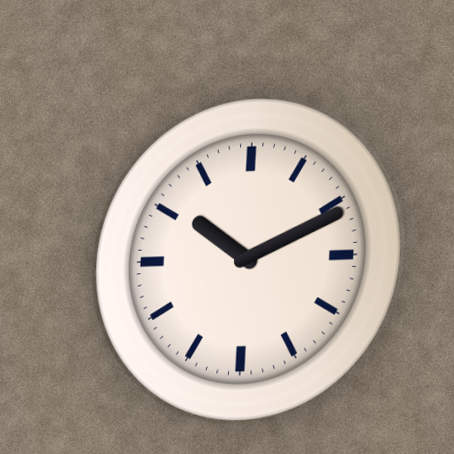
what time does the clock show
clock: 10:11
